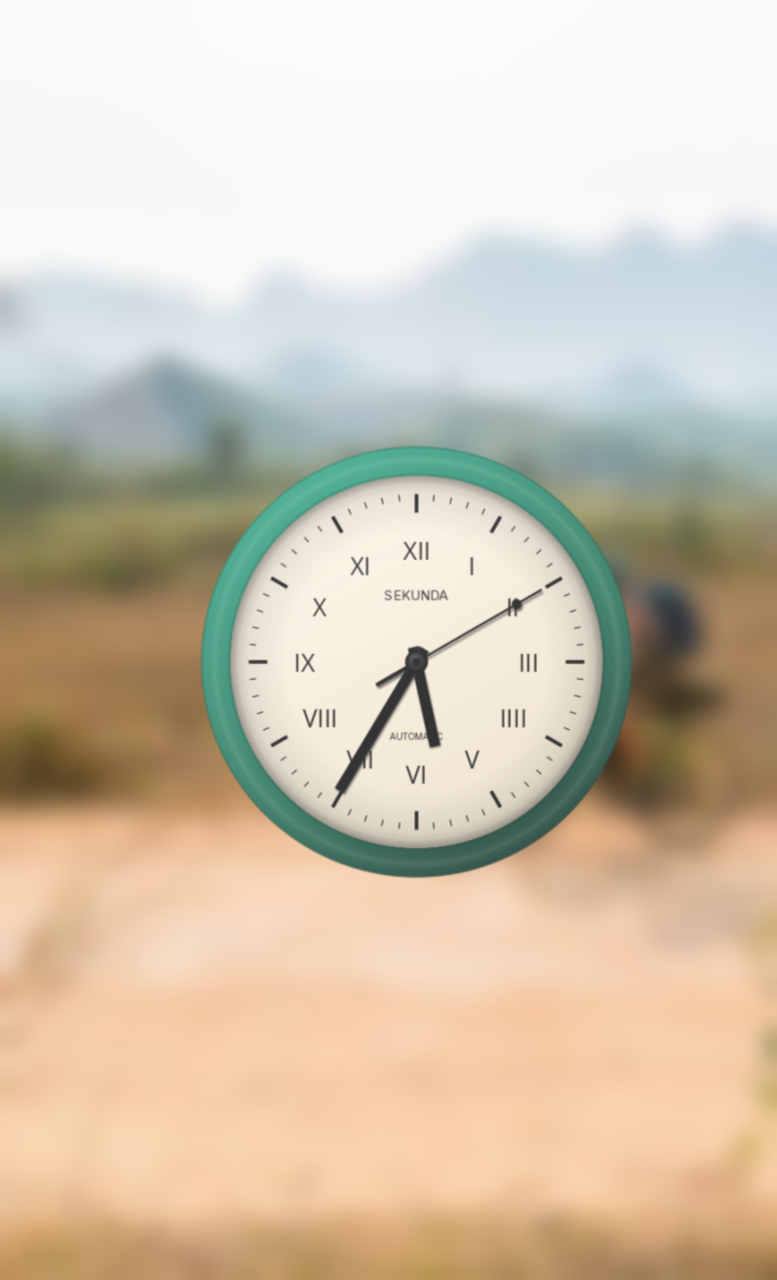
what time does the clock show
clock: 5:35:10
